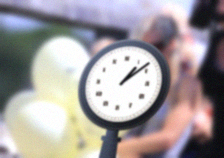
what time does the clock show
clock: 1:08
